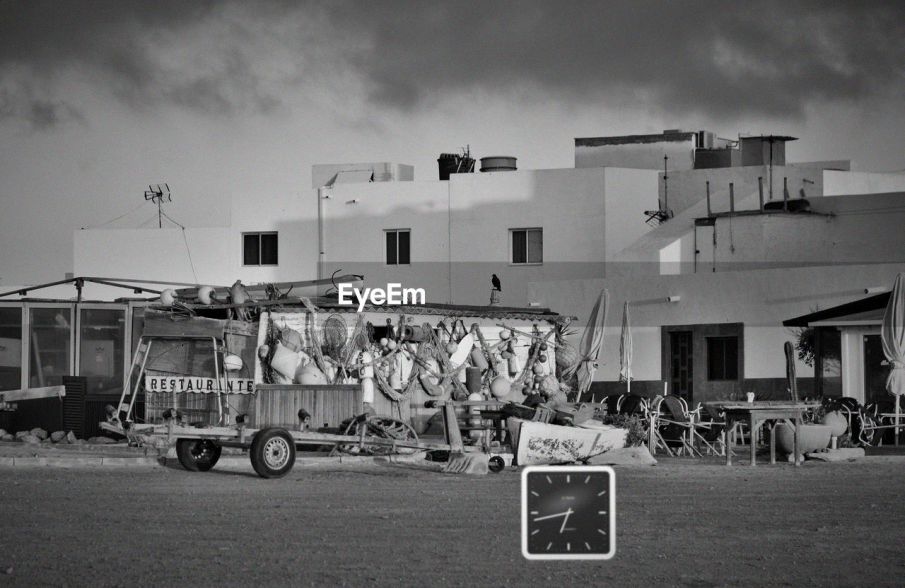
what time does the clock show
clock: 6:43
